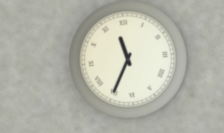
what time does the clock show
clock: 11:35
